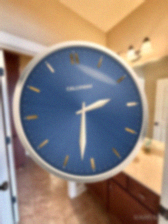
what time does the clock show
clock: 2:32
